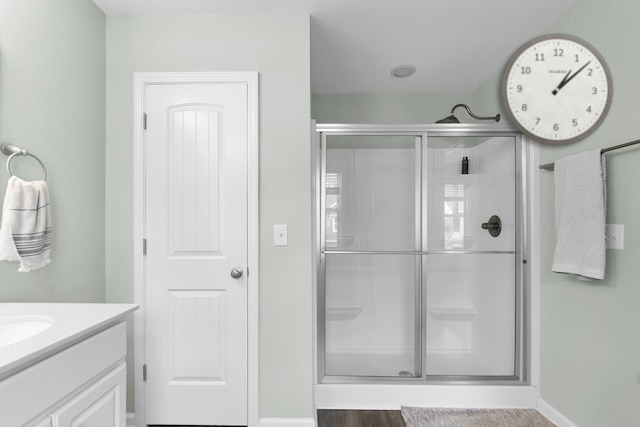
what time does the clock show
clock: 1:08
